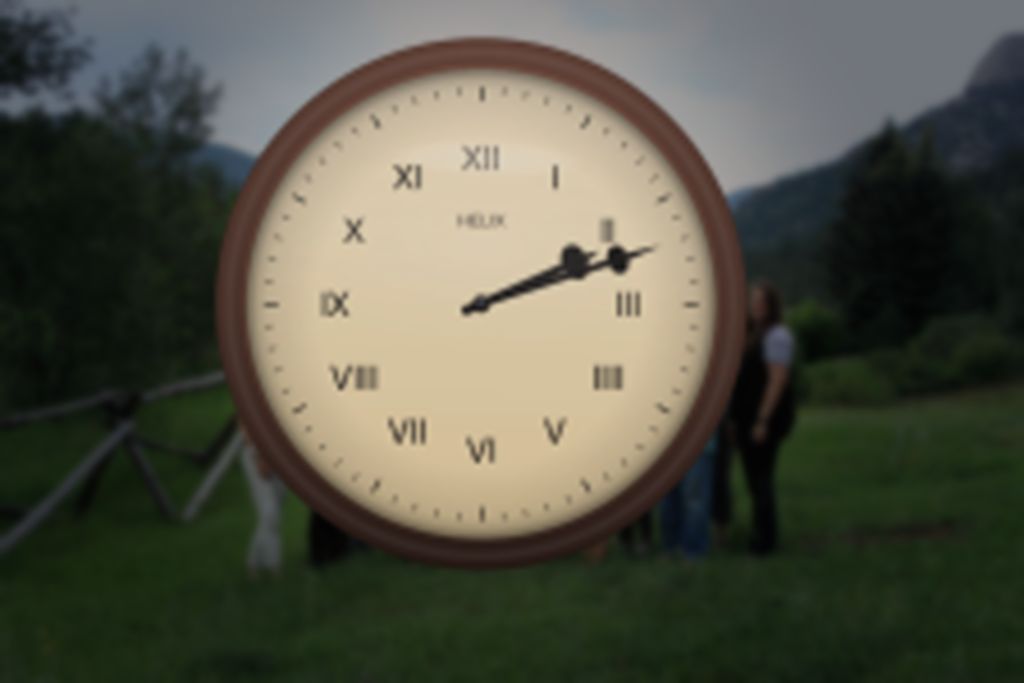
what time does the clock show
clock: 2:12
